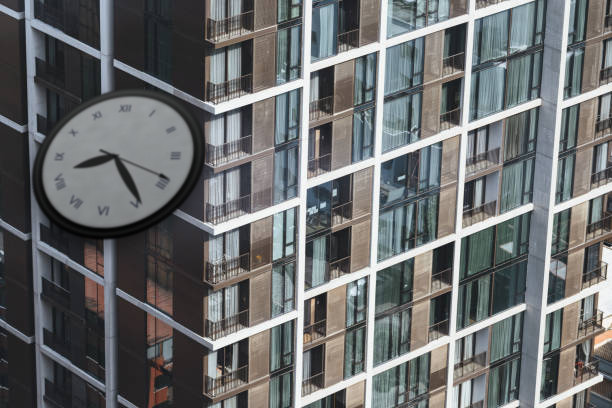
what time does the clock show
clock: 8:24:19
